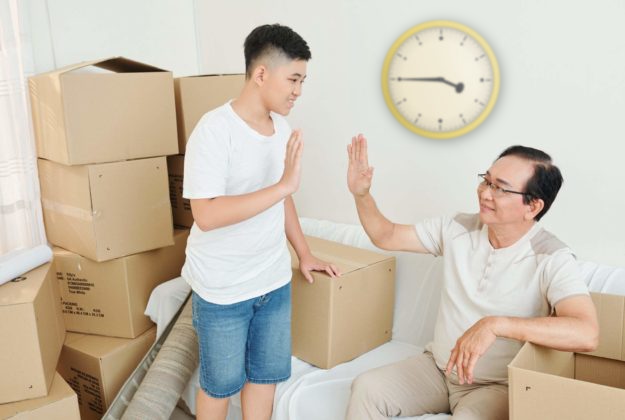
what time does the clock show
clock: 3:45
